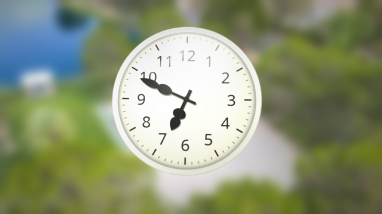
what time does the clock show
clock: 6:49
